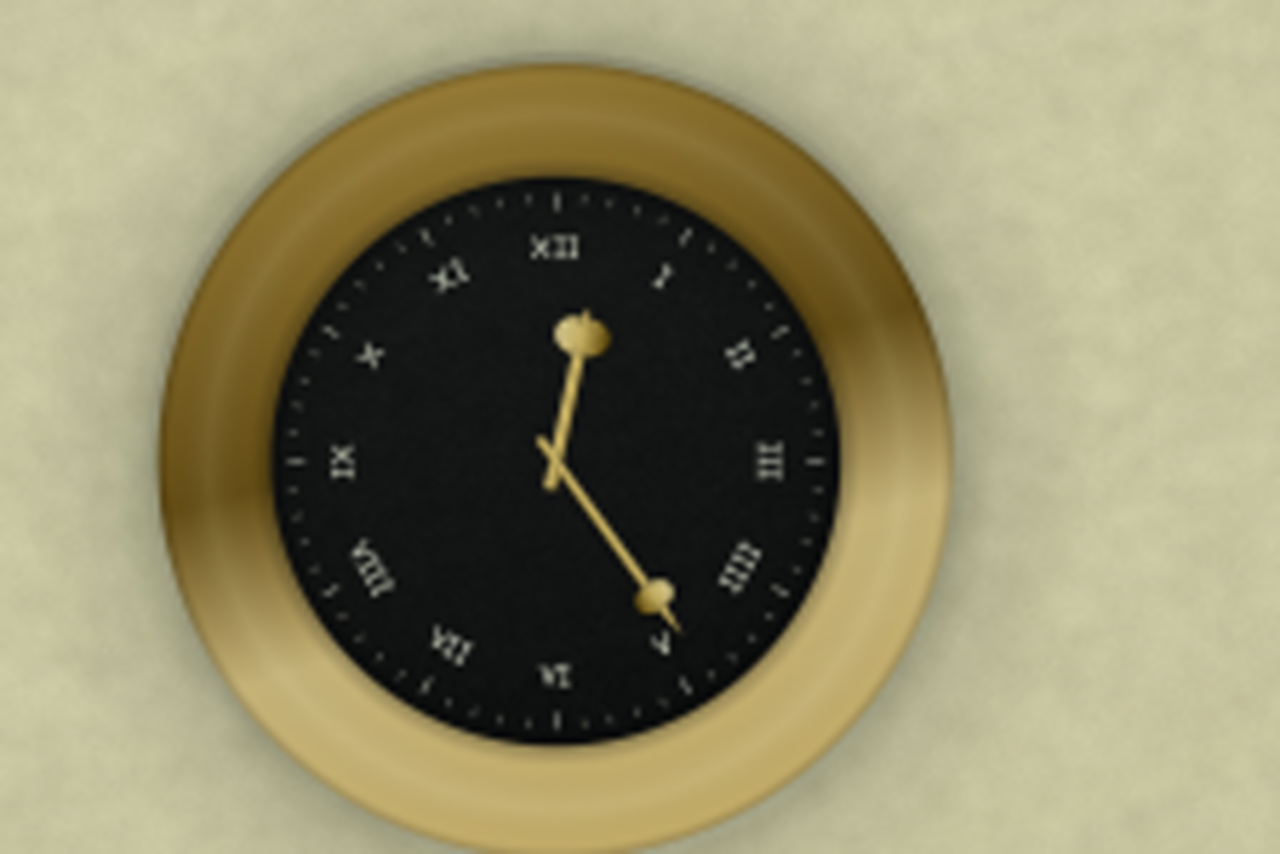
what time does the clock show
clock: 12:24
